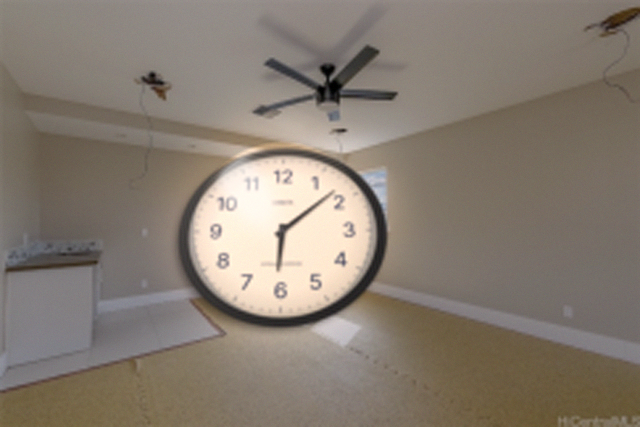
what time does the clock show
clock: 6:08
